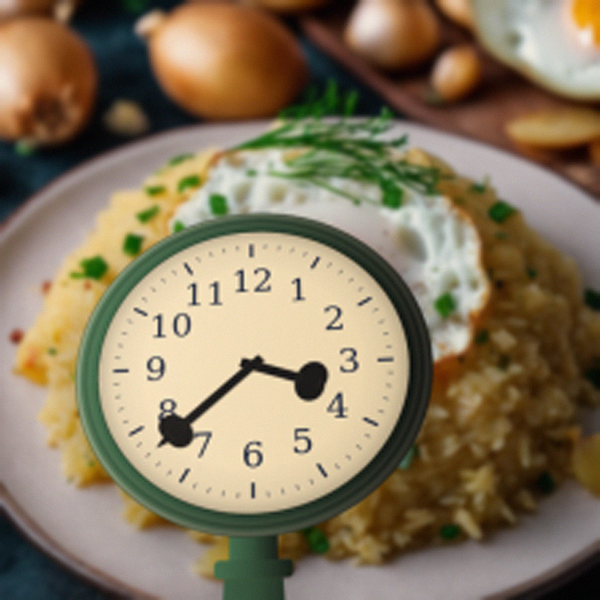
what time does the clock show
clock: 3:38
